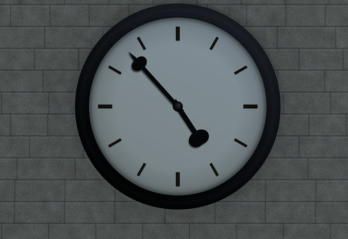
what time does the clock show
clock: 4:53
